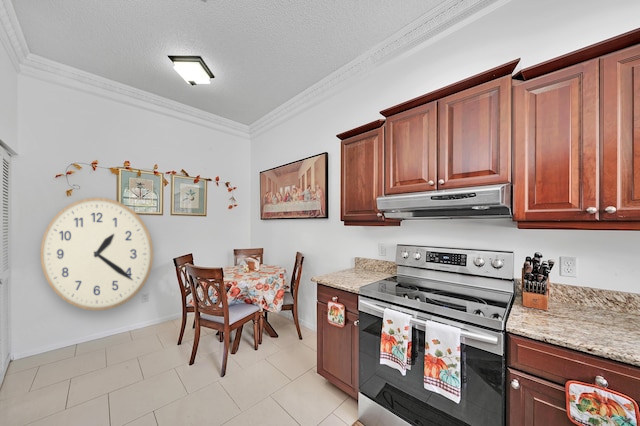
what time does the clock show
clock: 1:21
